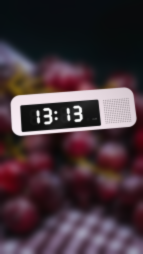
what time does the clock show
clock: 13:13
